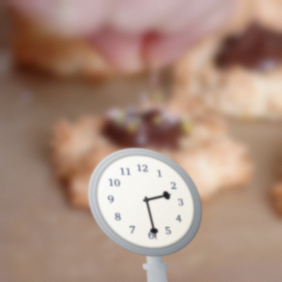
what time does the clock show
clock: 2:29
